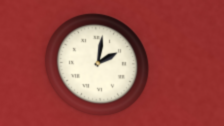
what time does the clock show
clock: 2:02
